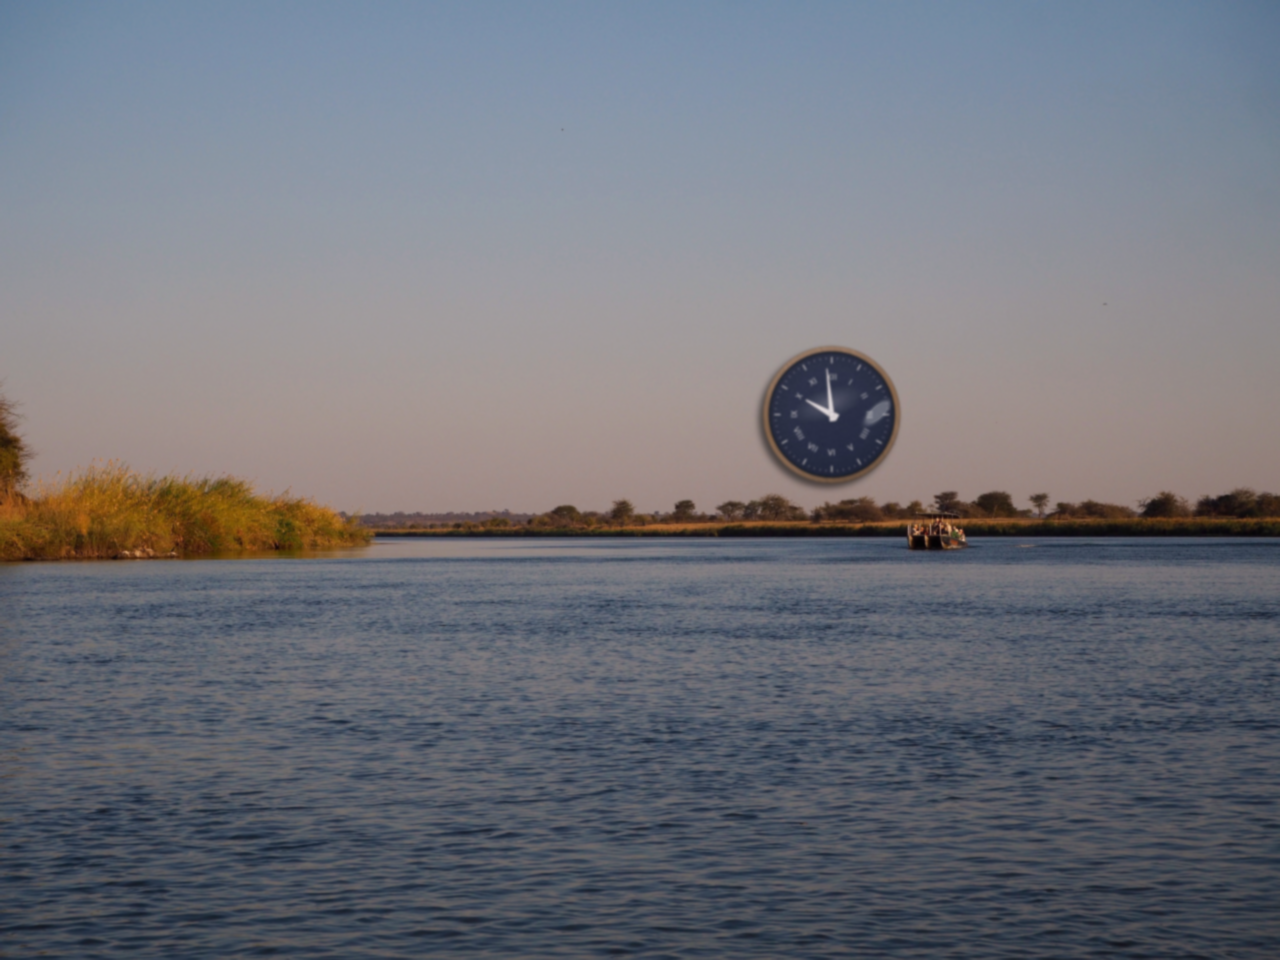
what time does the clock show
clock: 9:59
